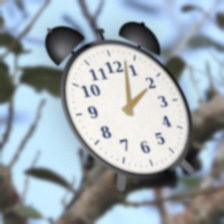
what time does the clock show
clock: 2:03
